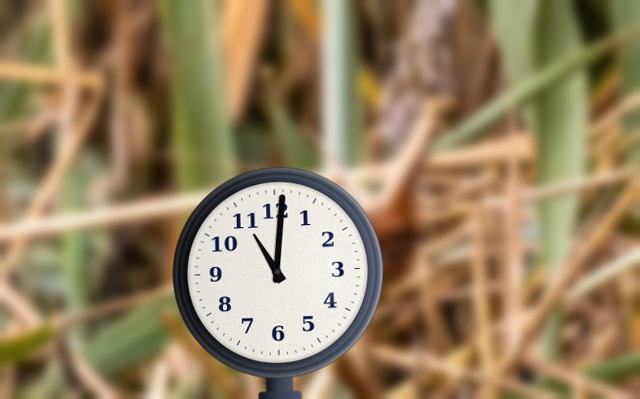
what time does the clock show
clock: 11:01
